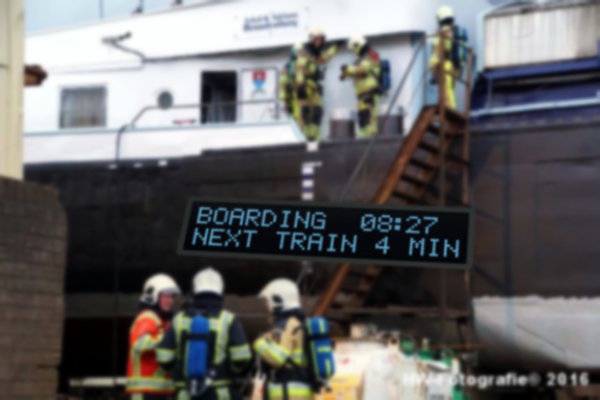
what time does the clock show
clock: 8:27
